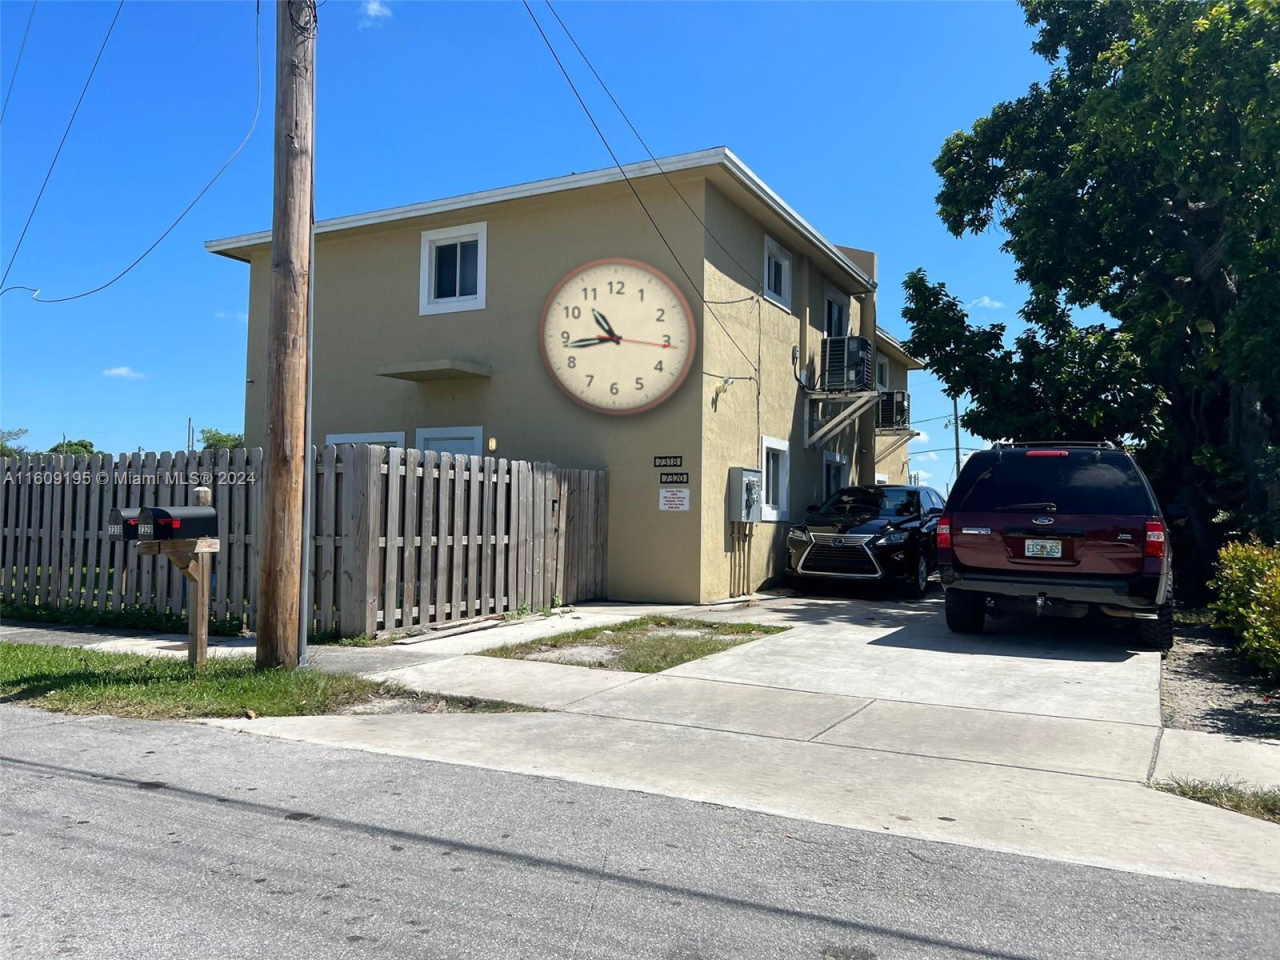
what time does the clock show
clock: 10:43:16
